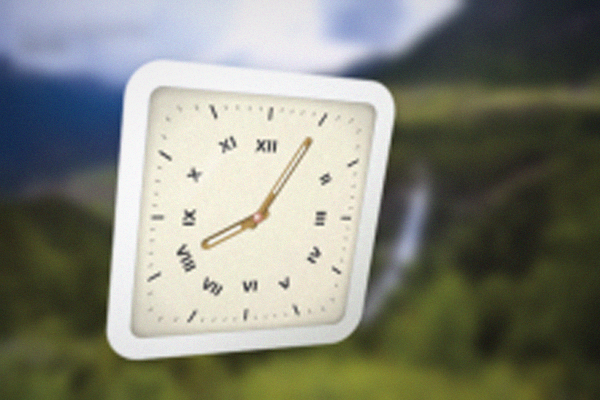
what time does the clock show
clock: 8:05
